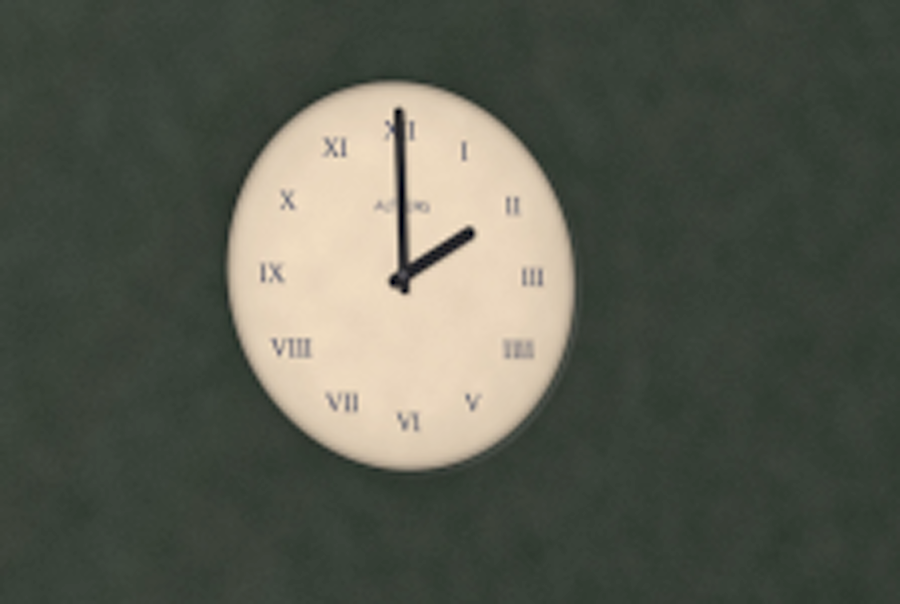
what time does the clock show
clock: 2:00
